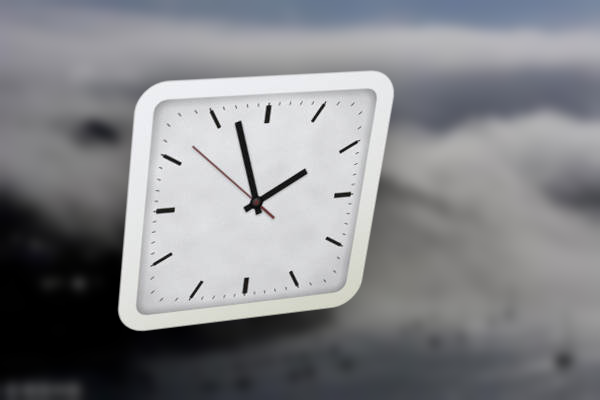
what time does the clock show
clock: 1:56:52
